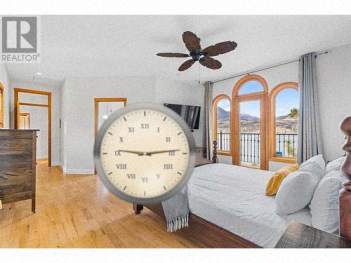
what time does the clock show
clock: 9:14
